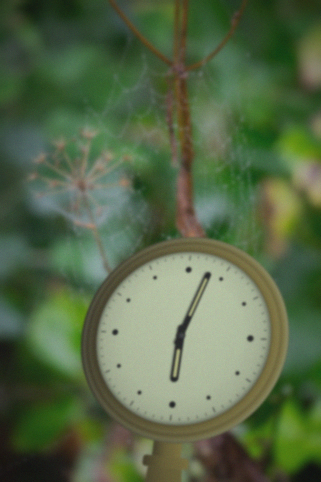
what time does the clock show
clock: 6:03
